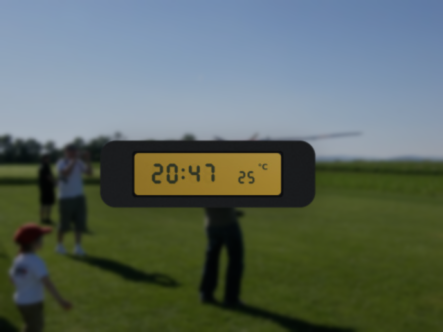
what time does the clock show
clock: 20:47
